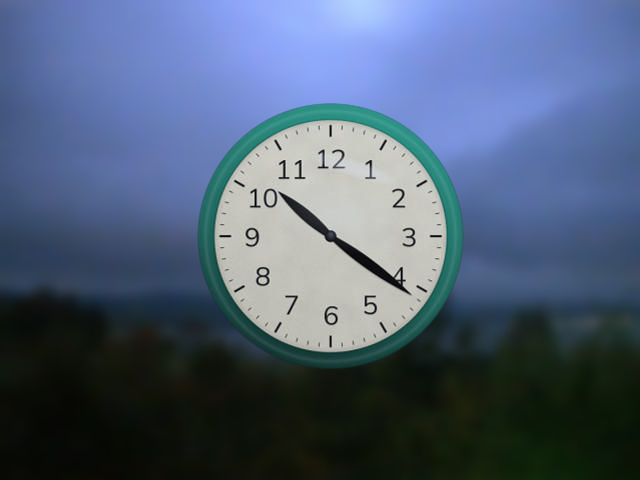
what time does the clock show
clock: 10:21
